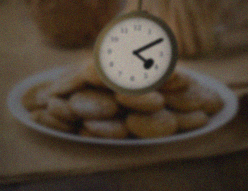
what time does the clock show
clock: 4:10
